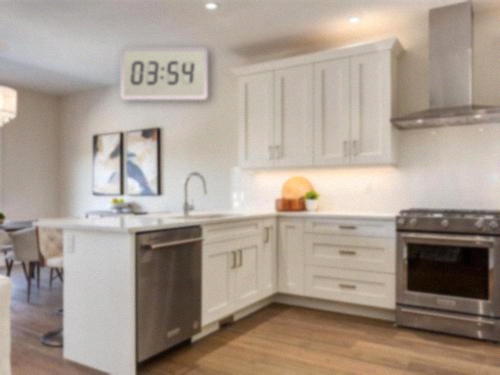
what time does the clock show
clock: 3:54
